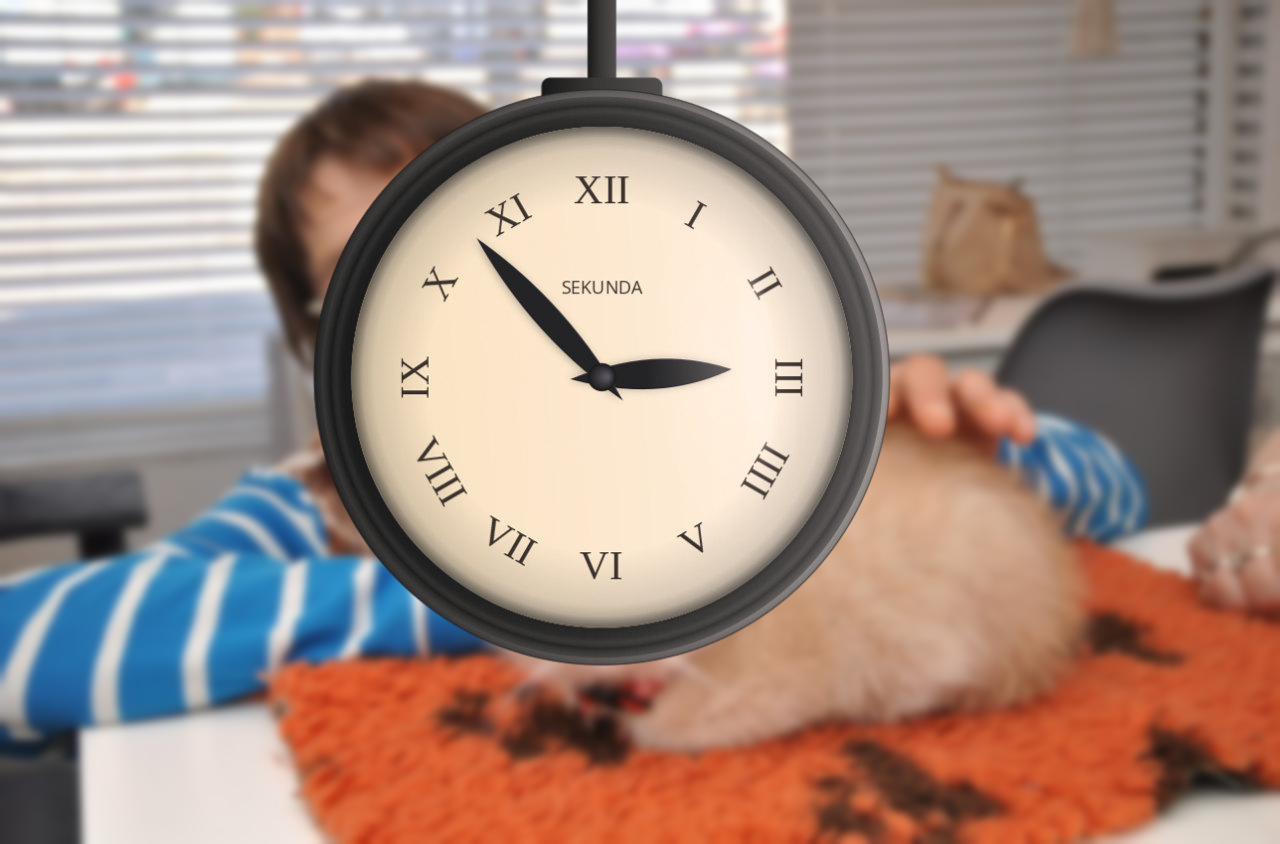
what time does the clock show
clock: 2:53
